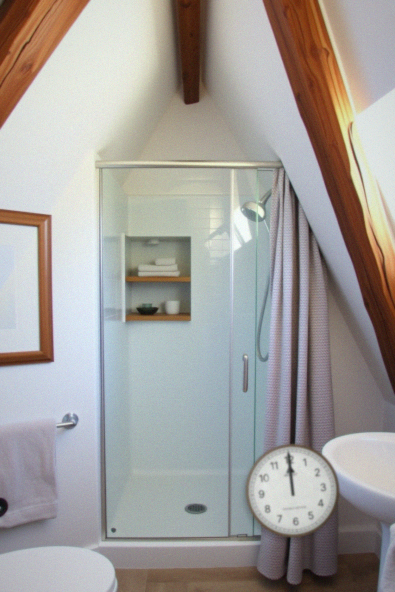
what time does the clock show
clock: 12:00
